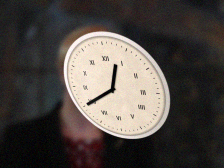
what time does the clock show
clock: 12:40
